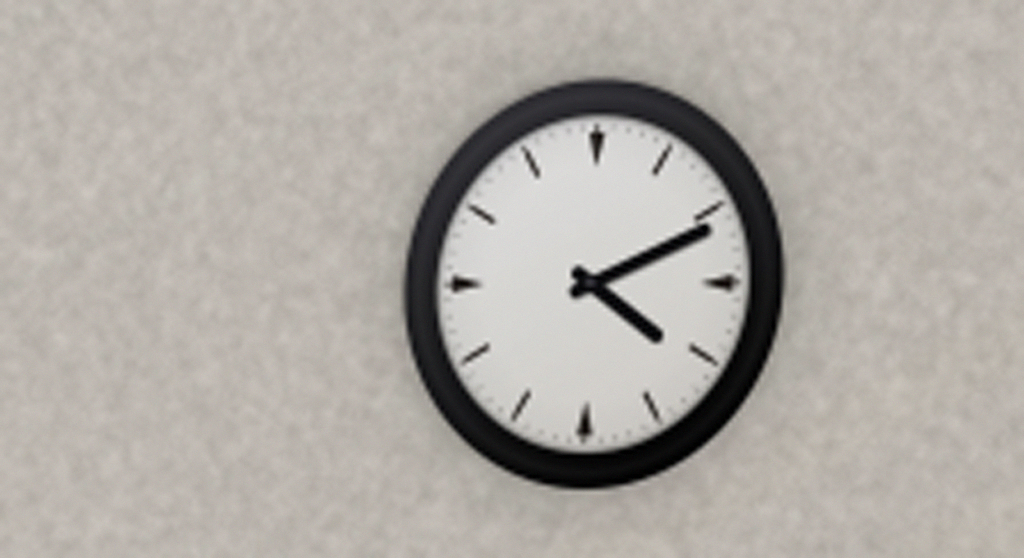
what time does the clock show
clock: 4:11
